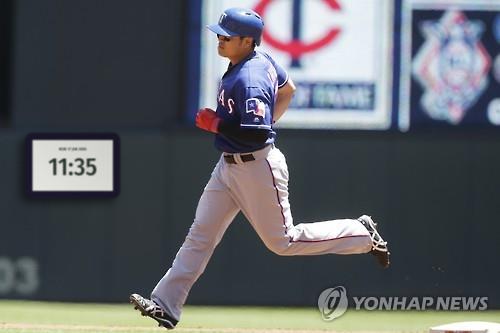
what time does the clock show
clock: 11:35
